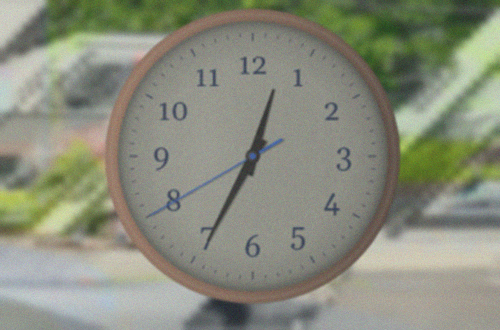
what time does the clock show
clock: 12:34:40
